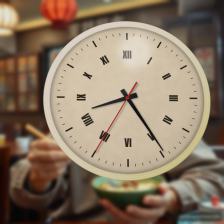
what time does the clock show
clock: 8:24:35
